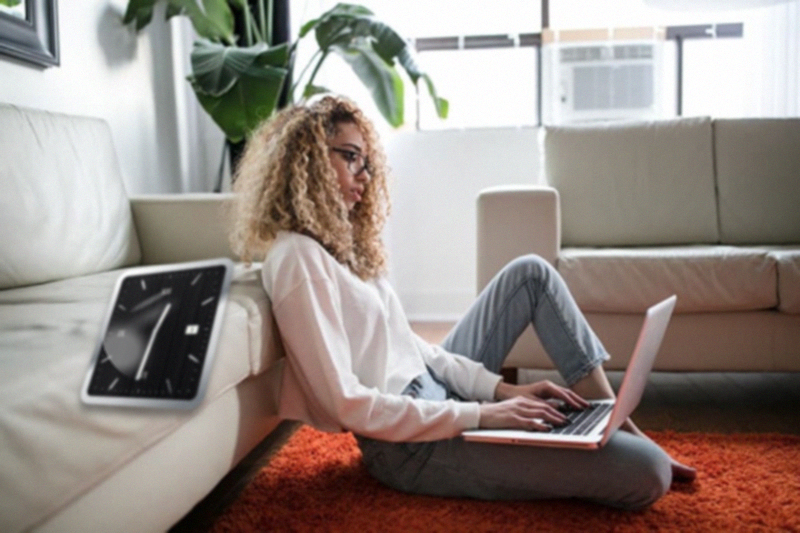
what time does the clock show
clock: 12:31
